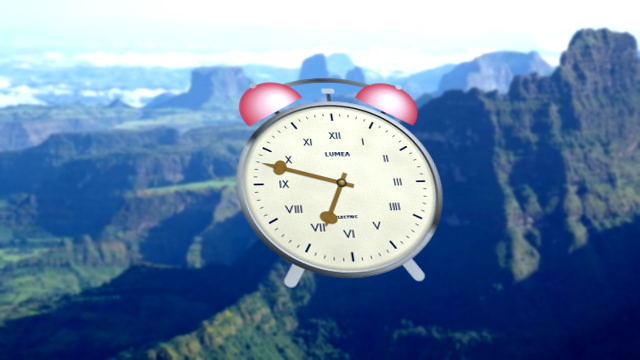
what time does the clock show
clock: 6:48
